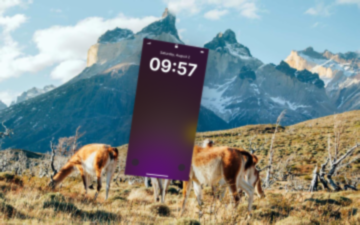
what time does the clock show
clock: 9:57
